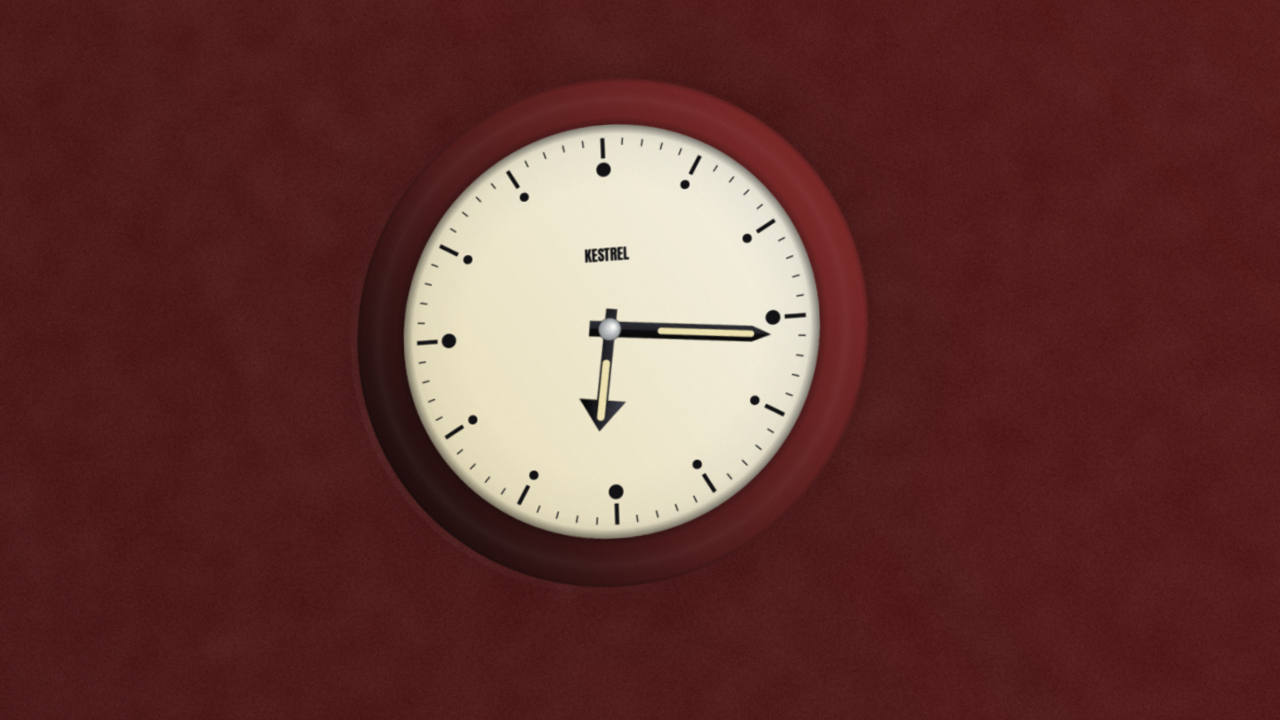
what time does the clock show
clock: 6:16
